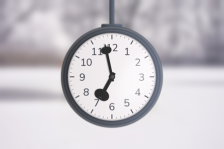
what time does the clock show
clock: 6:58
